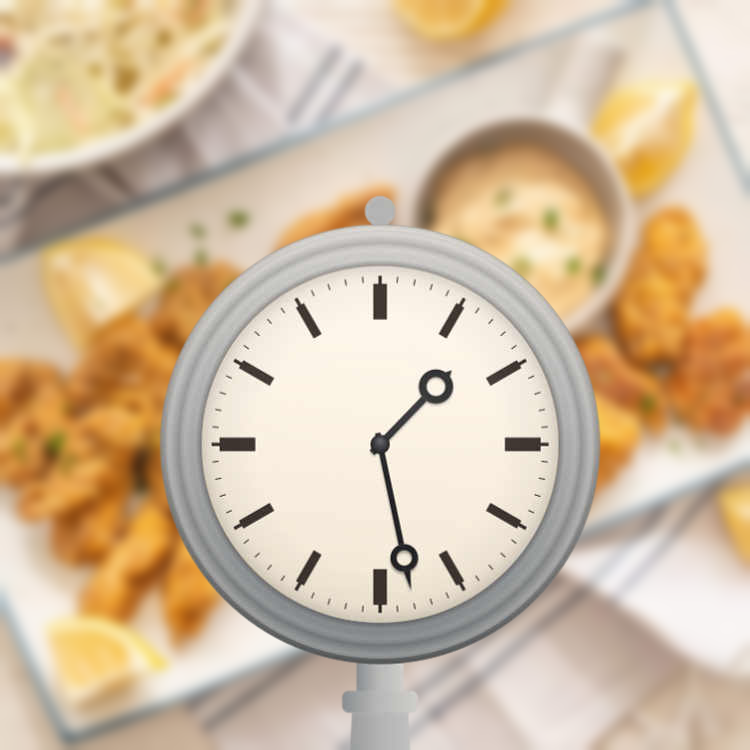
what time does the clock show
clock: 1:28
